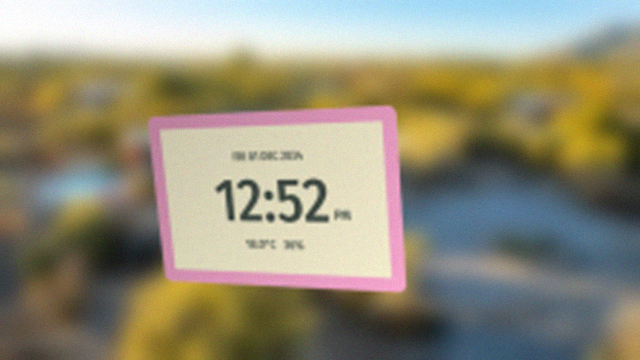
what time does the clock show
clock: 12:52
